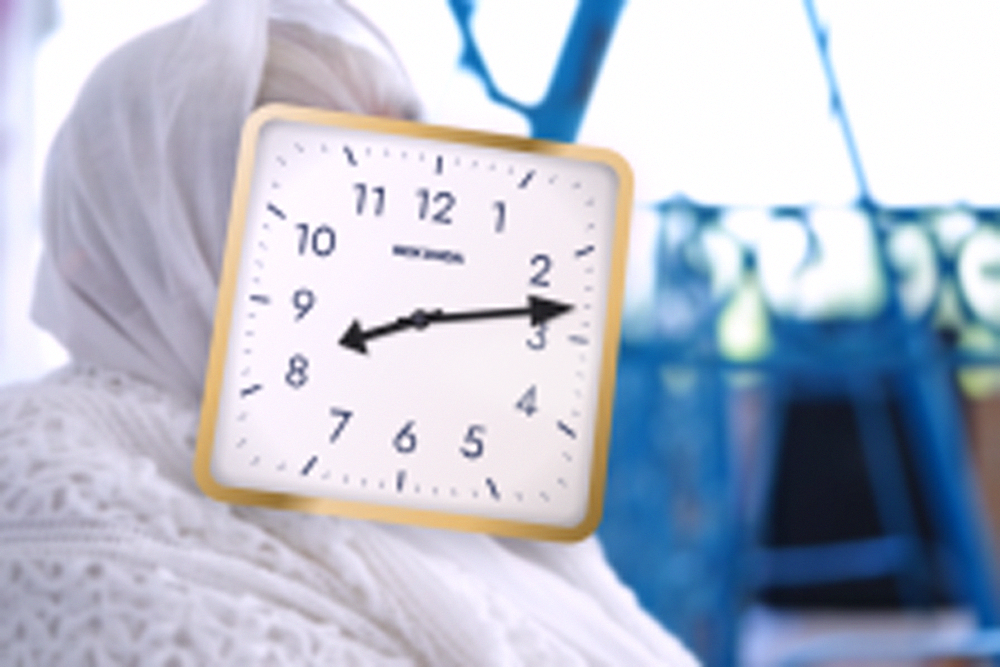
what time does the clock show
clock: 8:13
